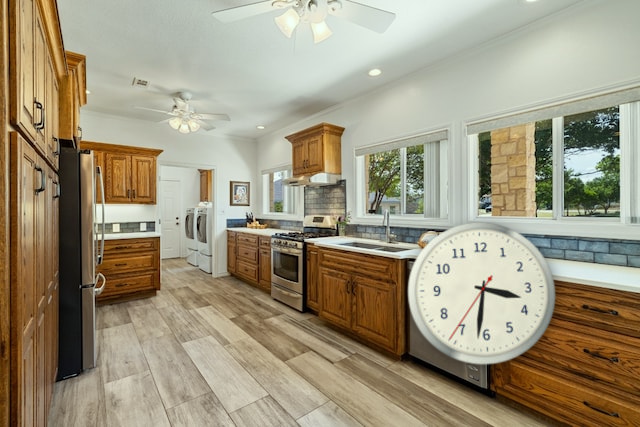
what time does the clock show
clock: 3:31:36
